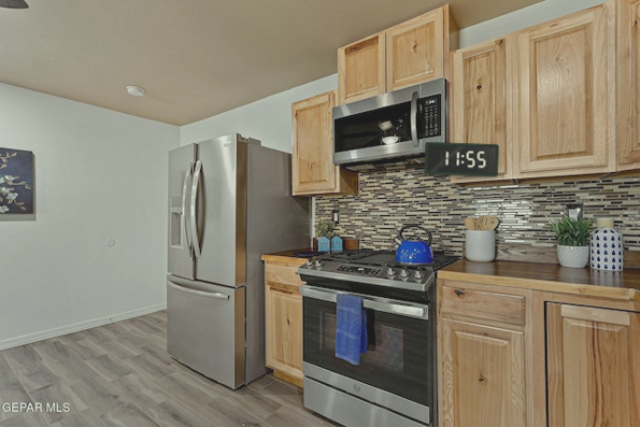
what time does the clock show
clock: 11:55
